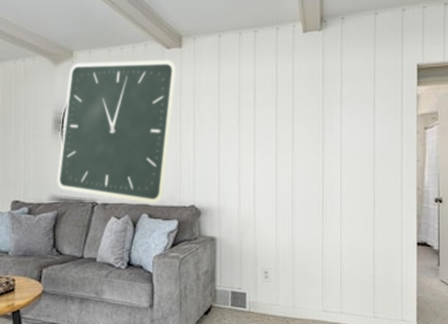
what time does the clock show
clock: 11:02
